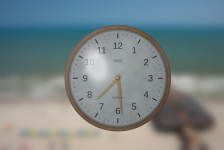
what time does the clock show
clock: 7:29
